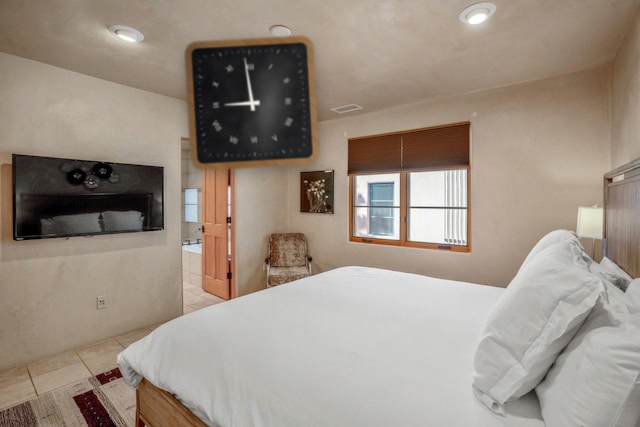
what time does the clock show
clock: 8:59
